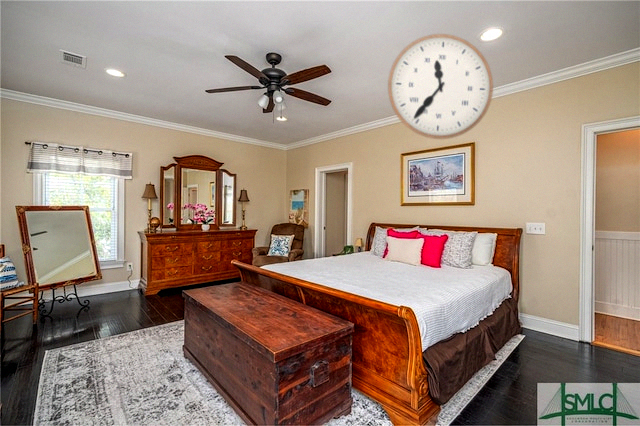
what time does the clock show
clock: 11:36
